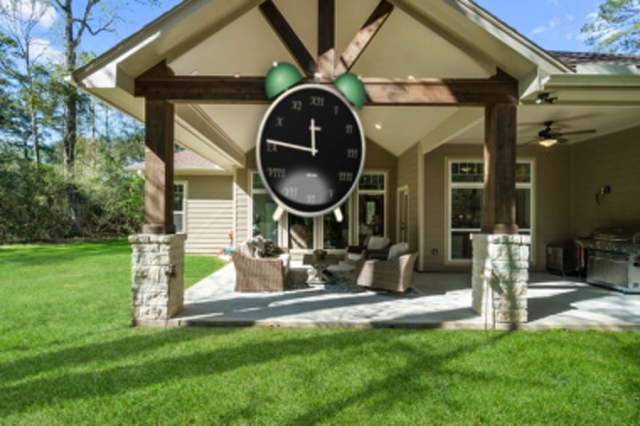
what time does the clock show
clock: 11:46
